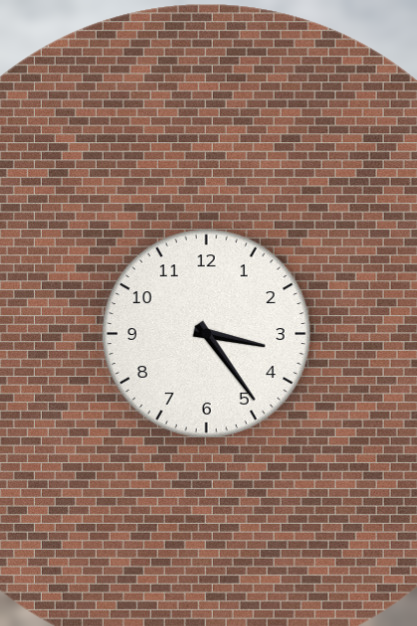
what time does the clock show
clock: 3:24
